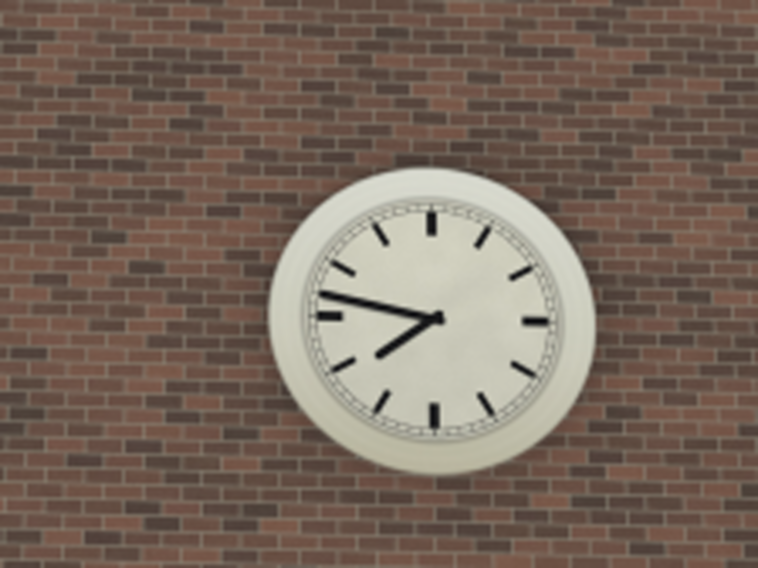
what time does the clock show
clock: 7:47
